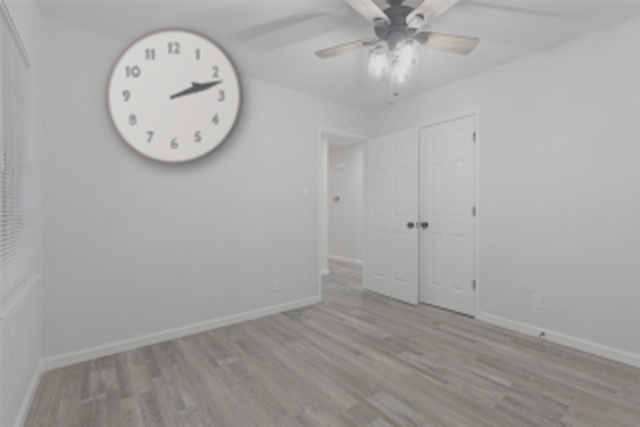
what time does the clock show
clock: 2:12
